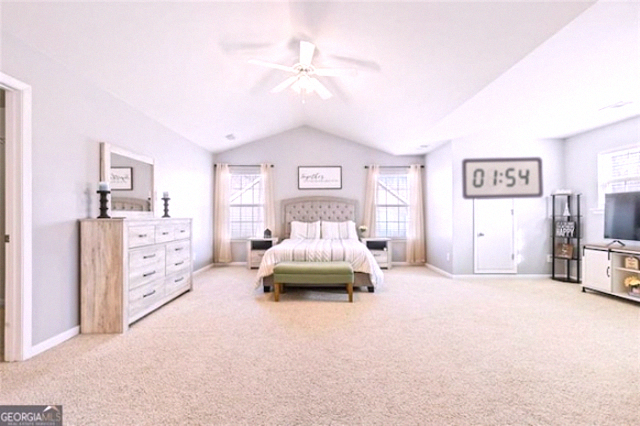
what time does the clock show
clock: 1:54
